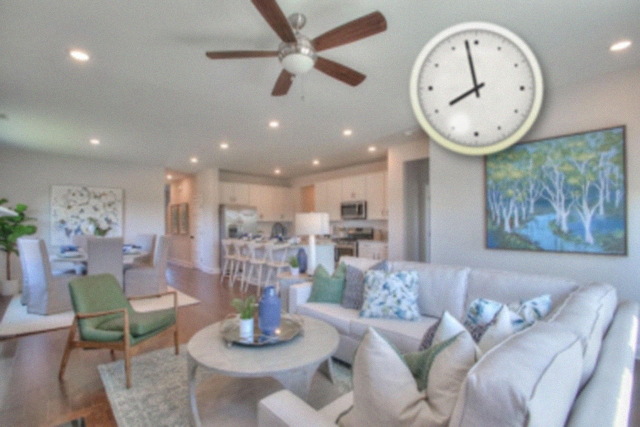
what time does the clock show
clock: 7:58
